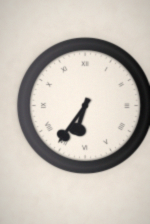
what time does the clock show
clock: 6:36
